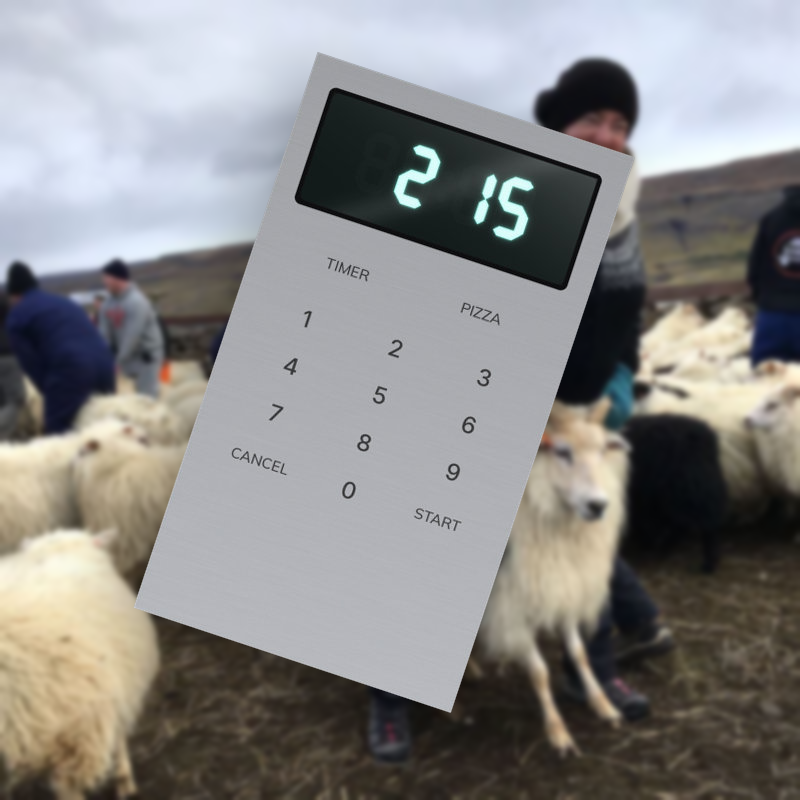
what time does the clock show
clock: 2:15
